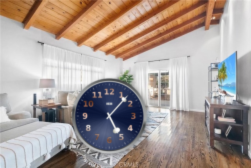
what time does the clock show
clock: 5:07
